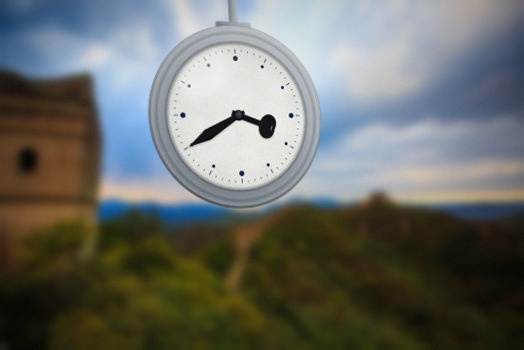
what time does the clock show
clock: 3:40
